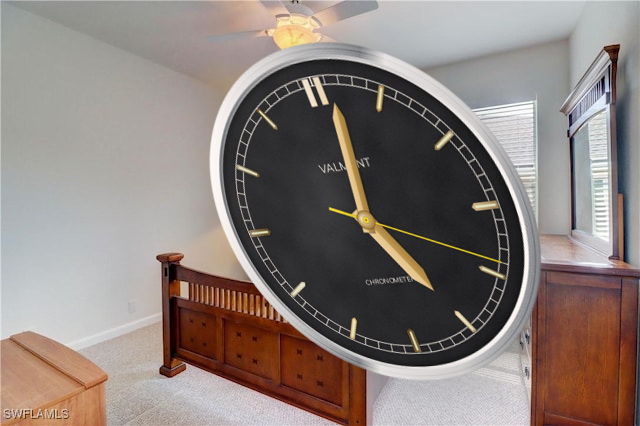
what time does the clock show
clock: 5:01:19
